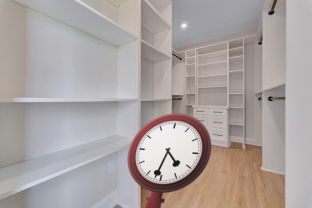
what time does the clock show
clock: 4:32
